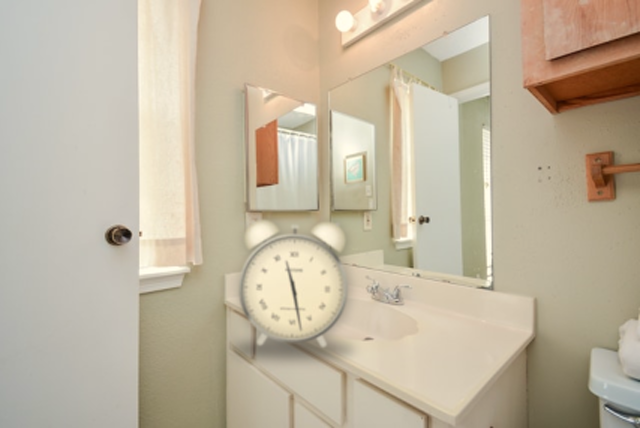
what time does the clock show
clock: 11:28
